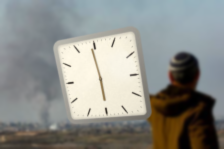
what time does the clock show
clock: 5:59
